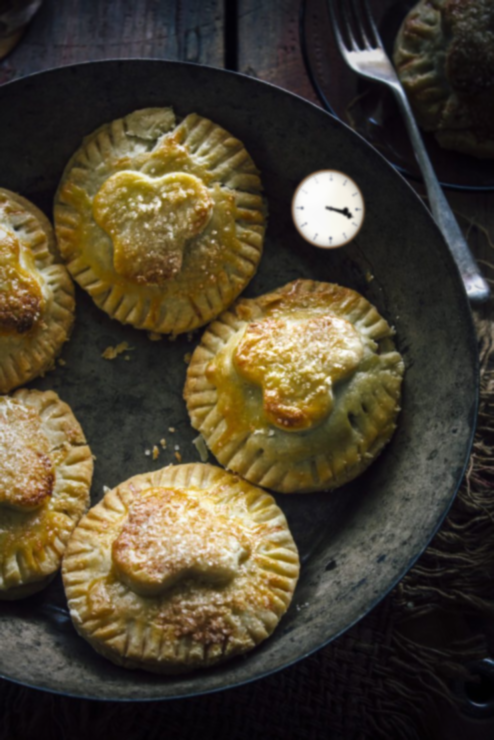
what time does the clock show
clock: 3:18
